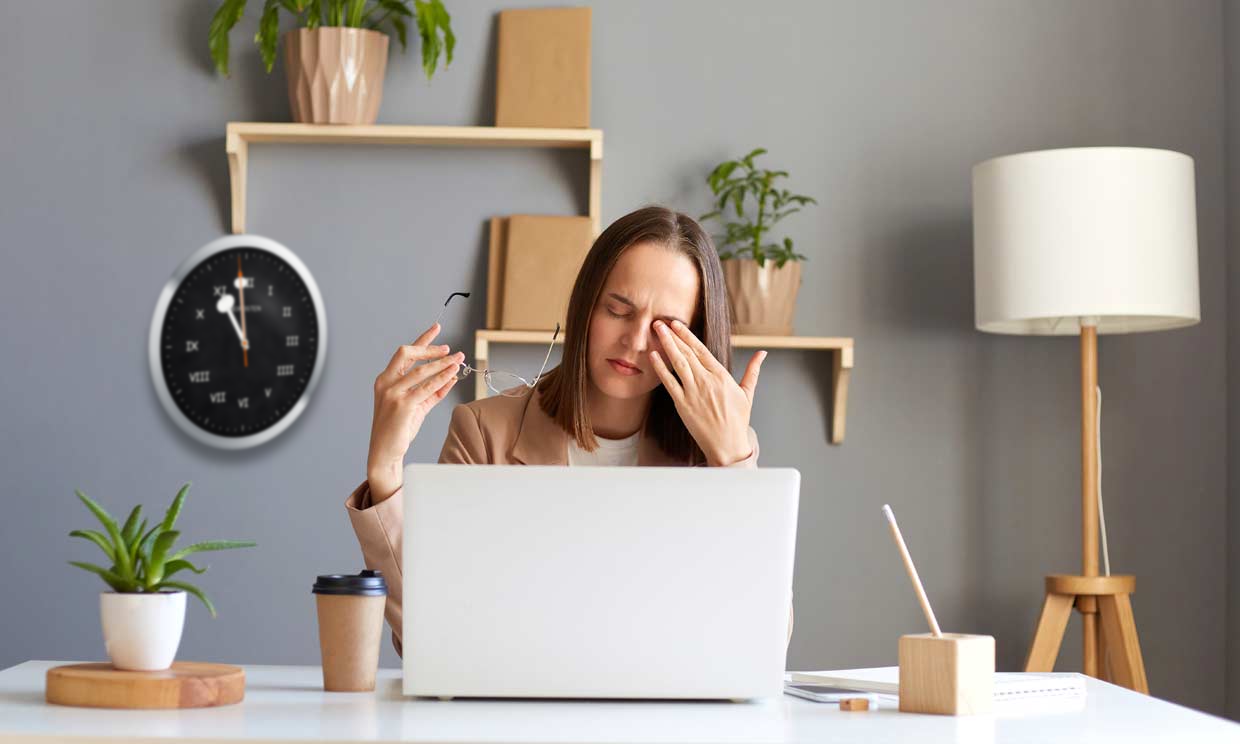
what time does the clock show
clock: 10:58:59
